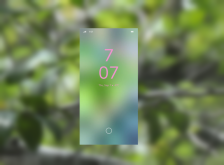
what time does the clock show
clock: 7:07
